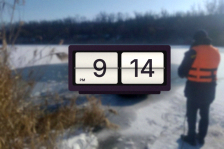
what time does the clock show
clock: 9:14
